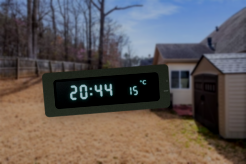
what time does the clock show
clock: 20:44
